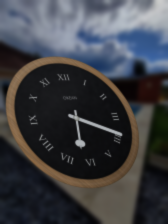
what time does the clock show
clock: 6:19
